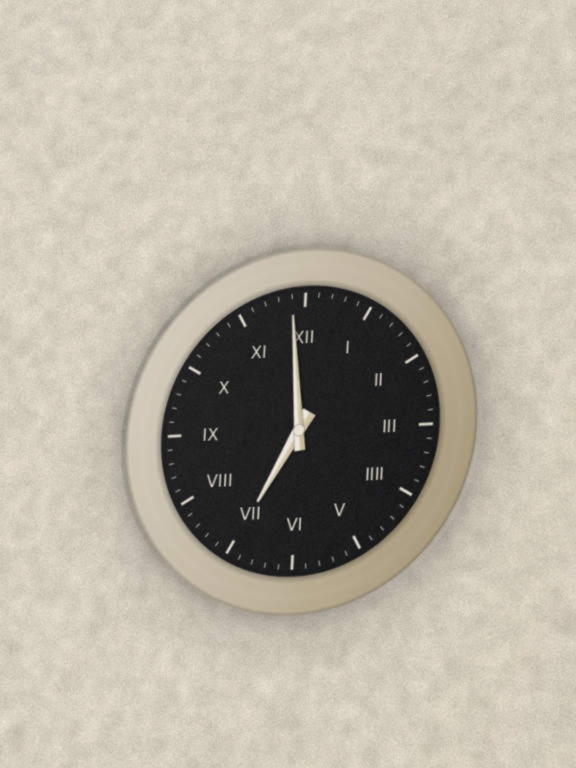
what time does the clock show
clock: 6:59
